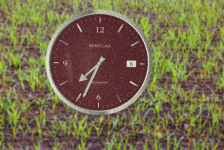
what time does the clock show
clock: 7:34
